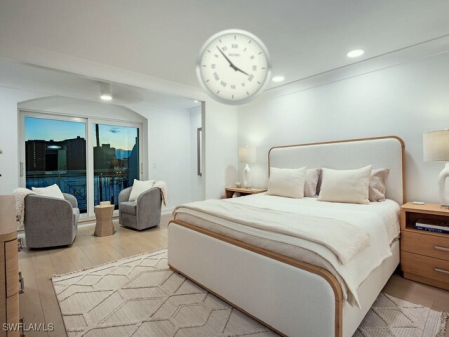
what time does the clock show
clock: 3:53
